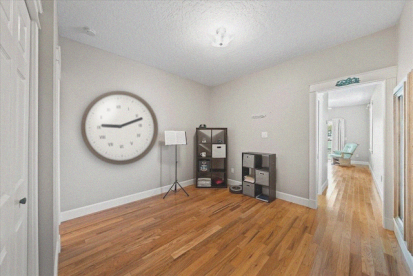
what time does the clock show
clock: 9:12
